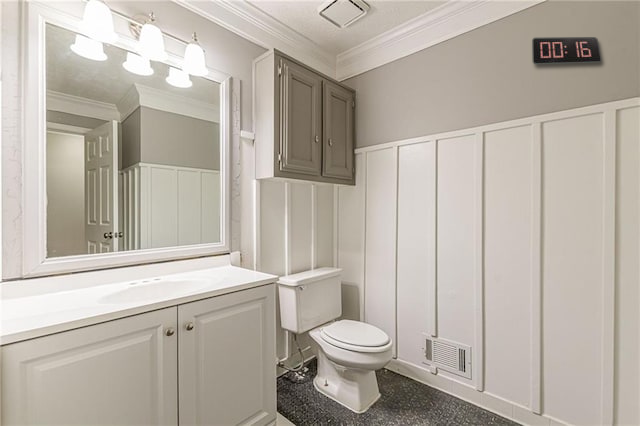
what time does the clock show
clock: 0:16
